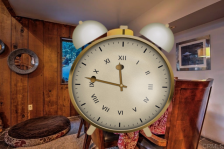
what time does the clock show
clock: 11:47
